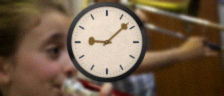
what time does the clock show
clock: 9:08
